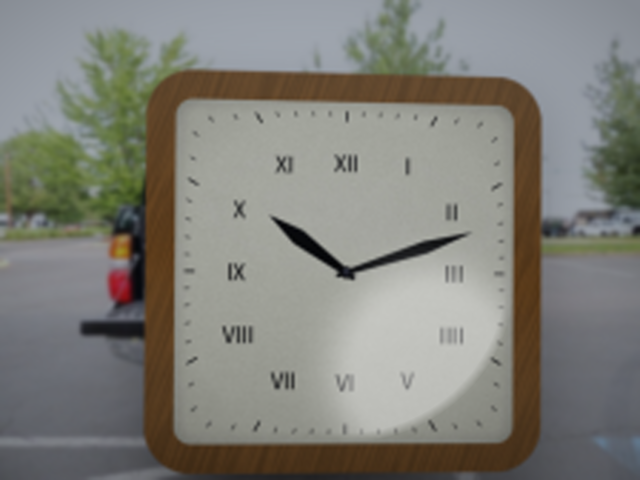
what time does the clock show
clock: 10:12
